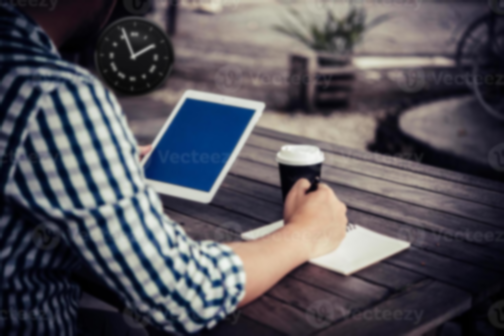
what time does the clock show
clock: 1:56
